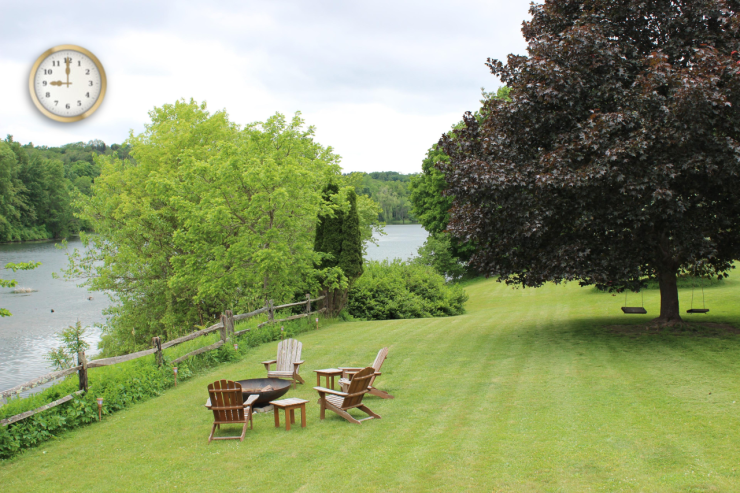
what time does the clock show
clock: 9:00
